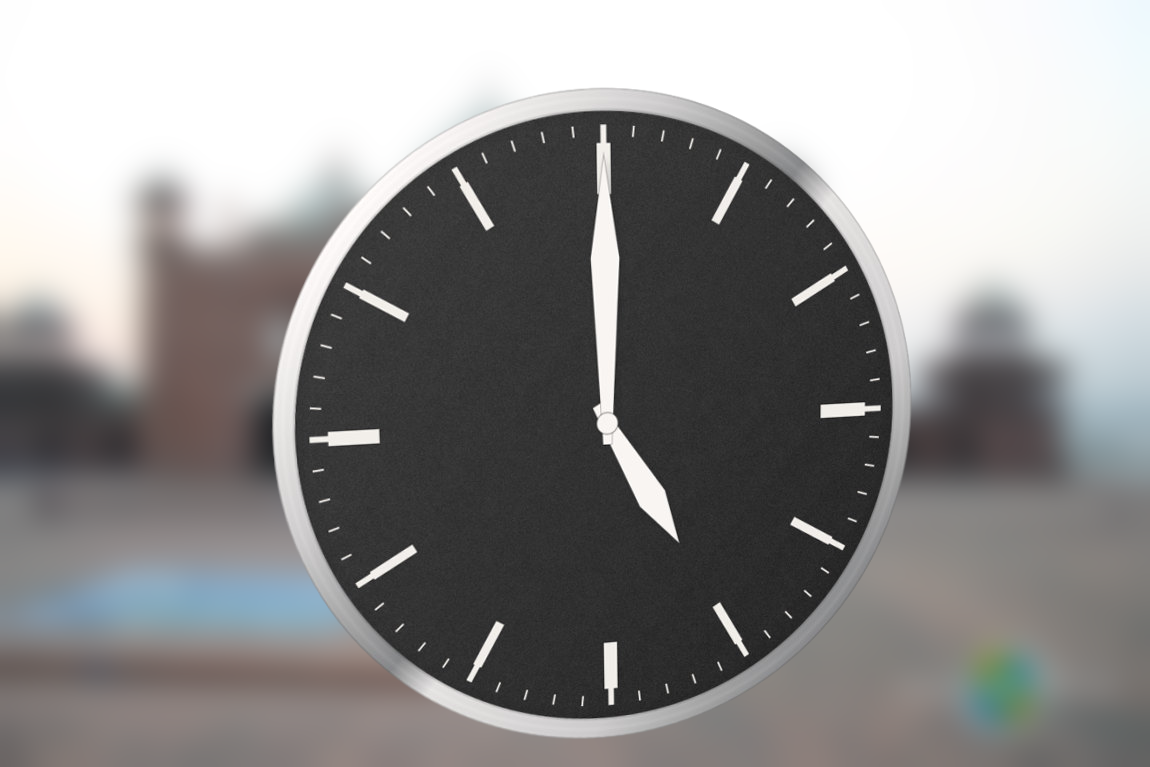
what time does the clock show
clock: 5:00
